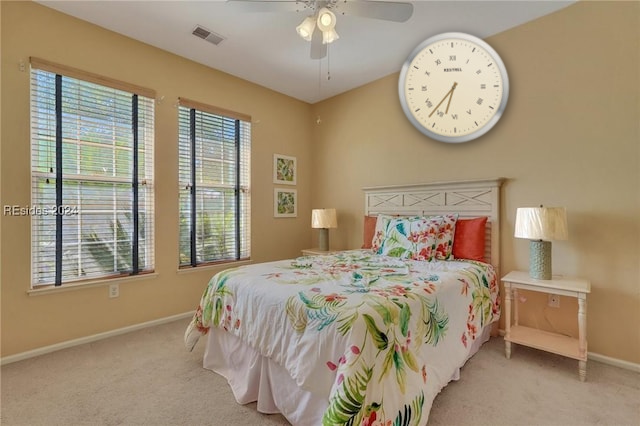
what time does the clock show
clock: 6:37
